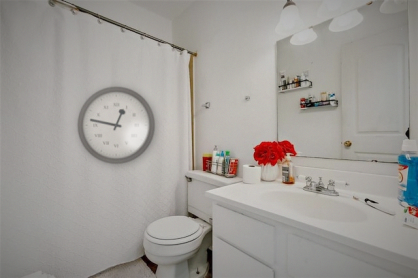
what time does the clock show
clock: 12:47
